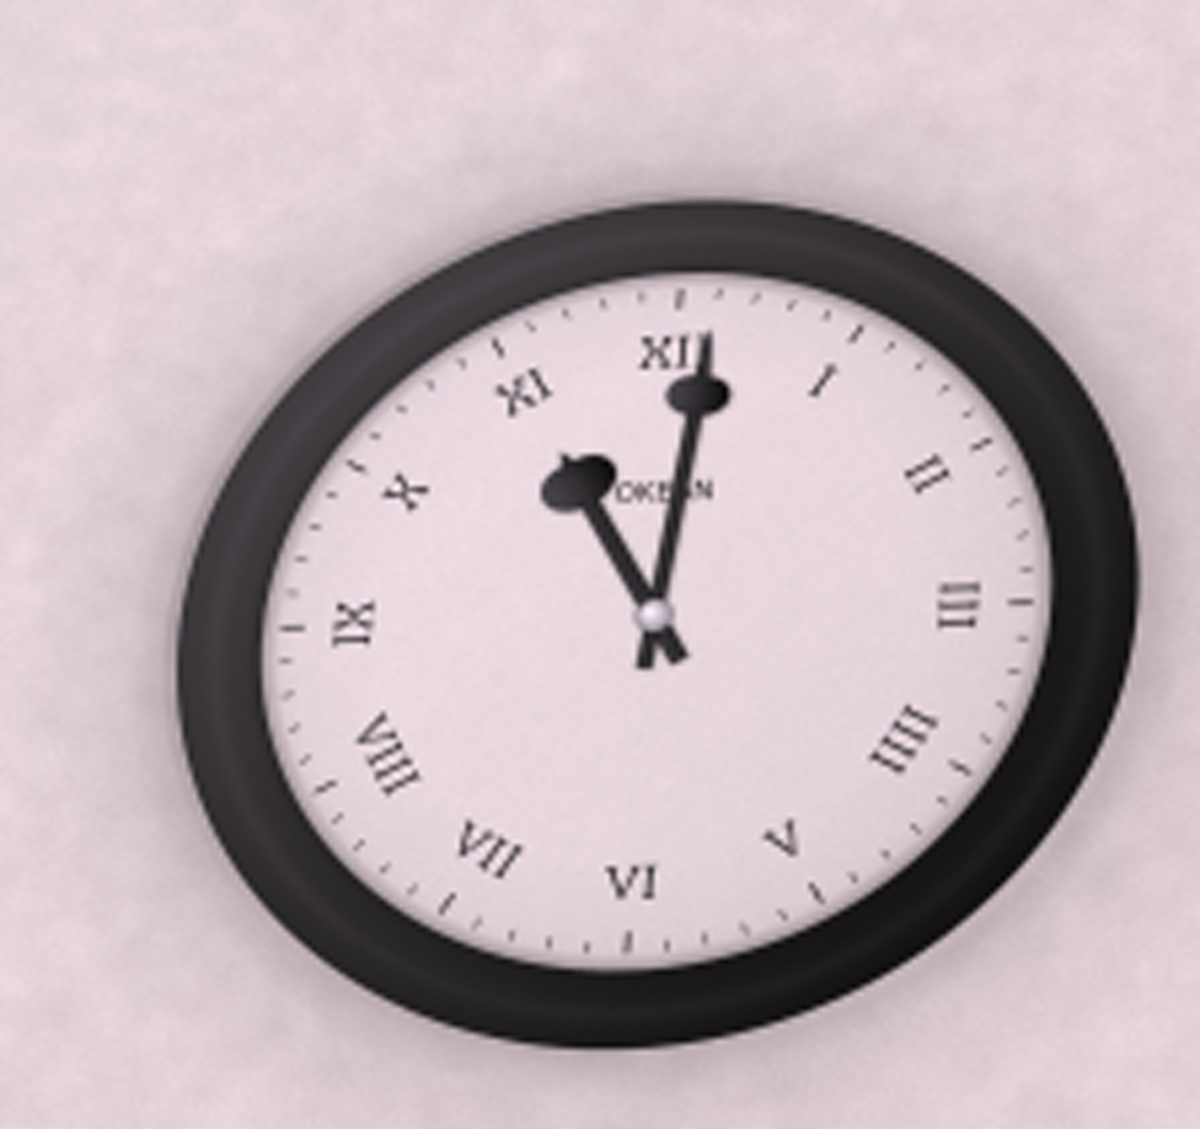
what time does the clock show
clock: 11:01
